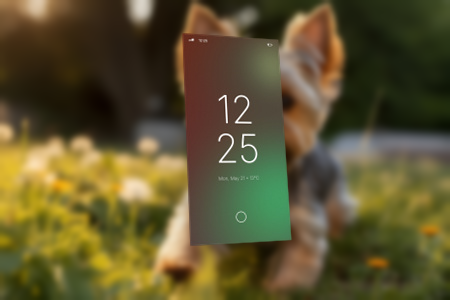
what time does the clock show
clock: 12:25
